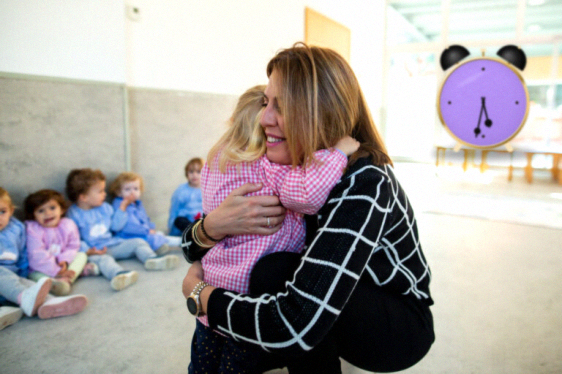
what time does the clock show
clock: 5:32
